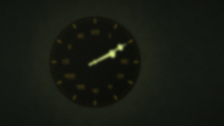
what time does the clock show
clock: 2:10
